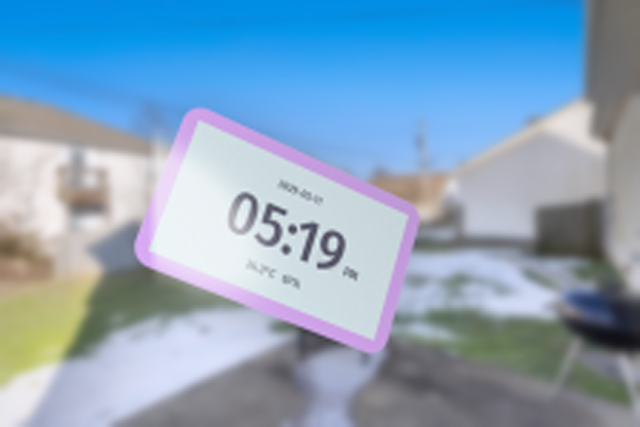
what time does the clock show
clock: 5:19
